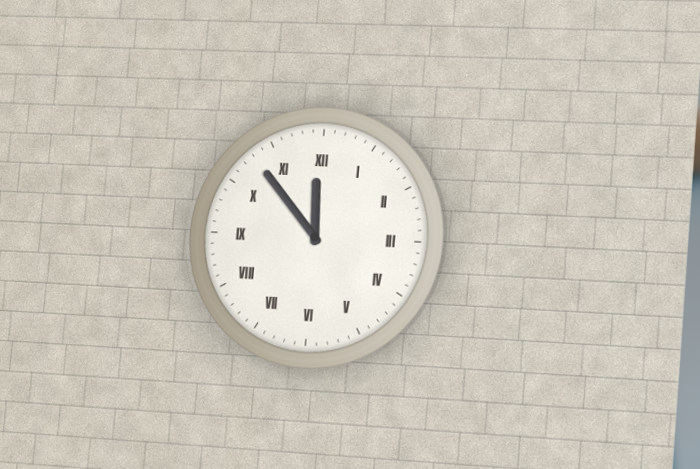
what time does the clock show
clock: 11:53
